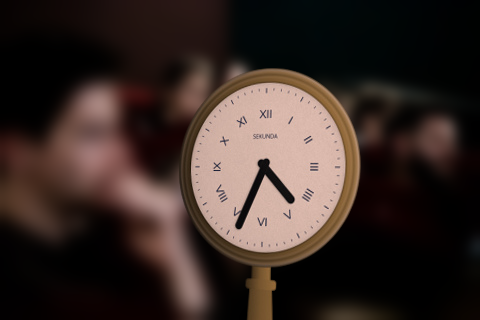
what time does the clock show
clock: 4:34
